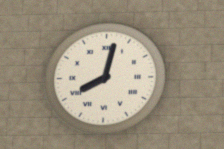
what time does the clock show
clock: 8:02
